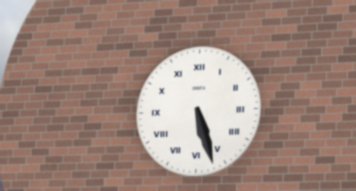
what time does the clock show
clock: 5:27
